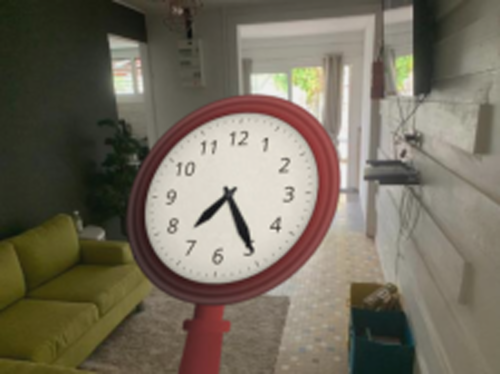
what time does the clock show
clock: 7:25
